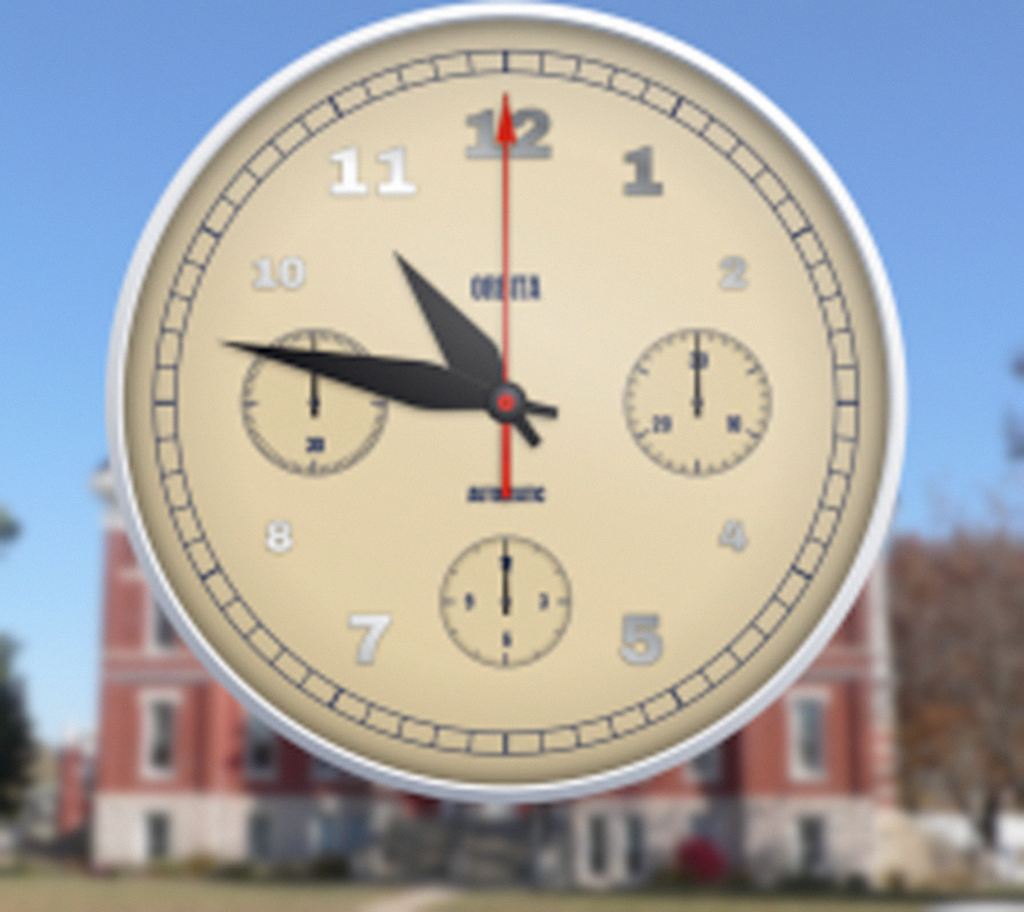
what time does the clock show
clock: 10:47
